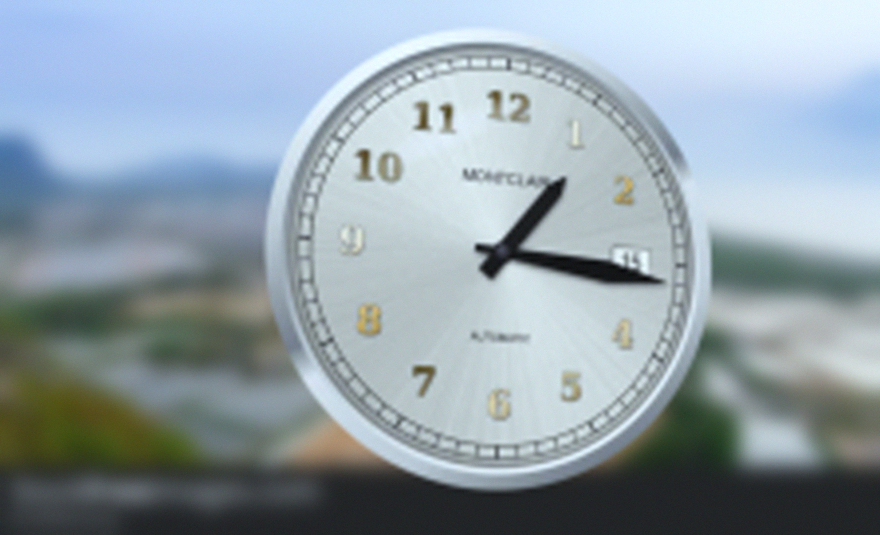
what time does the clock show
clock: 1:16
